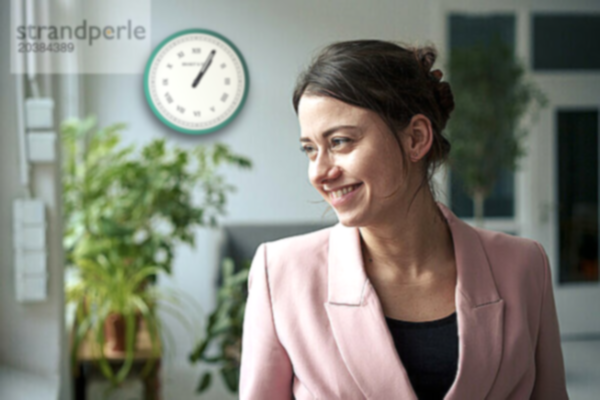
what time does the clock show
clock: 1:05
